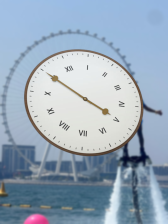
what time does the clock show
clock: 4:55
